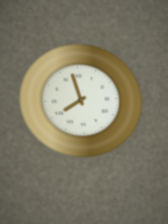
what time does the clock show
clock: 7:58
